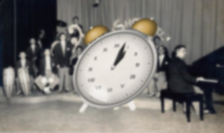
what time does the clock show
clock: 1:03
